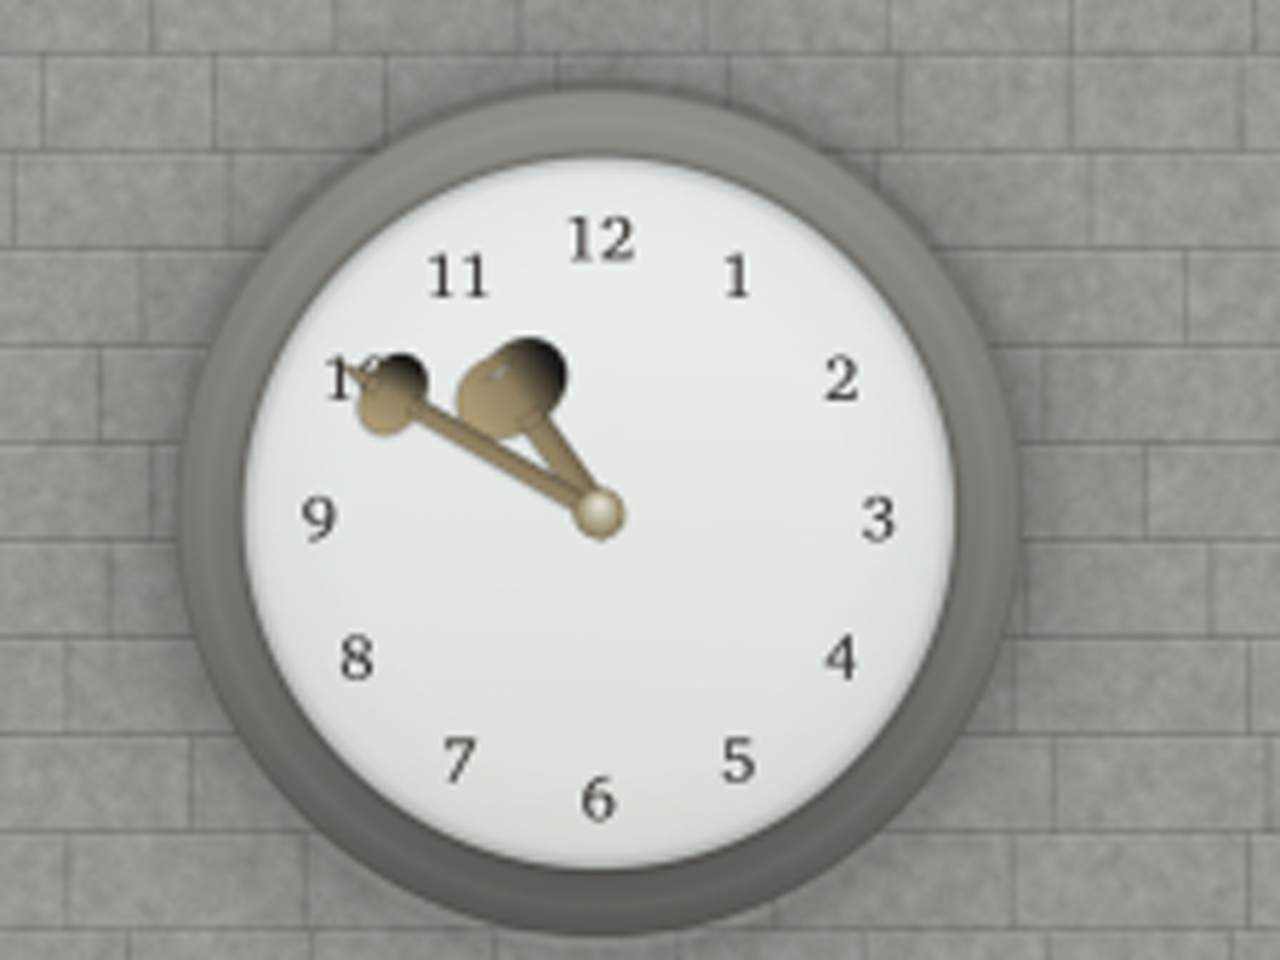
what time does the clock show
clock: 10:50
